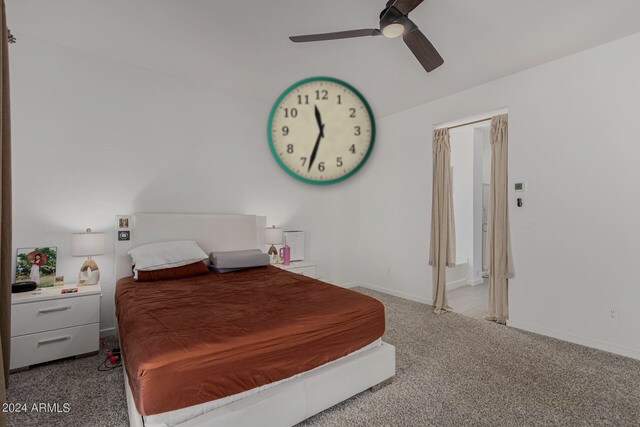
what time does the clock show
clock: 11:33
